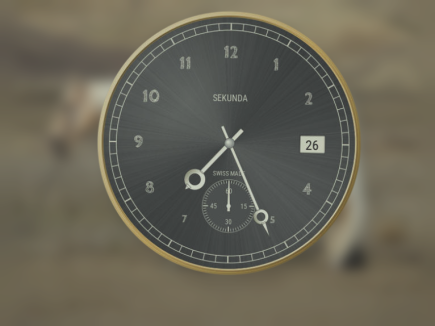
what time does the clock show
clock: 7:26
